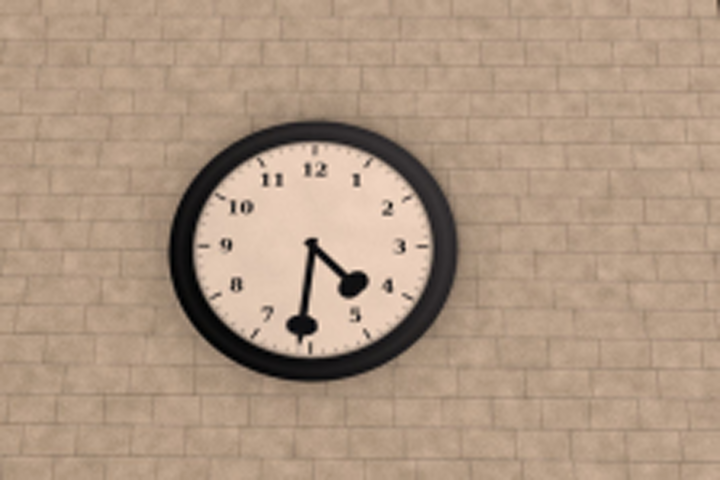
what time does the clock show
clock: 4:31
